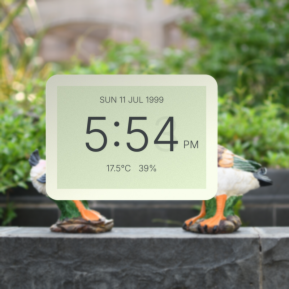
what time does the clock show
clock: 5:54
